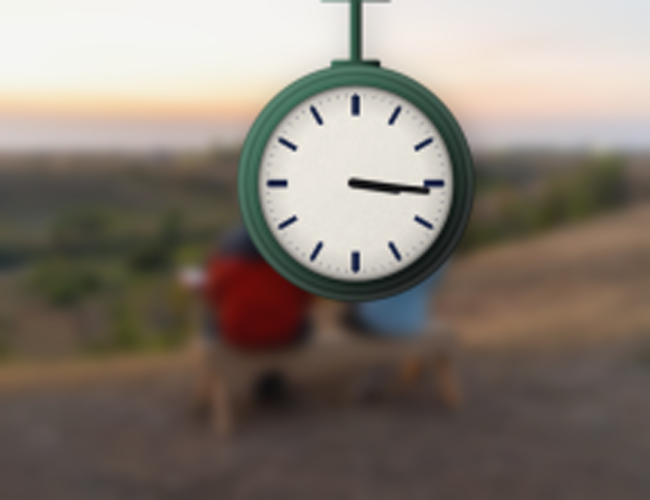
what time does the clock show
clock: 3:16
